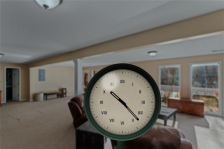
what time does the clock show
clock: 10:23
